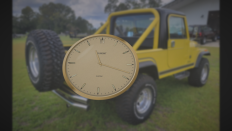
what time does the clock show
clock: 11:18
